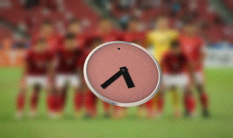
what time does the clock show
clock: 5:39
